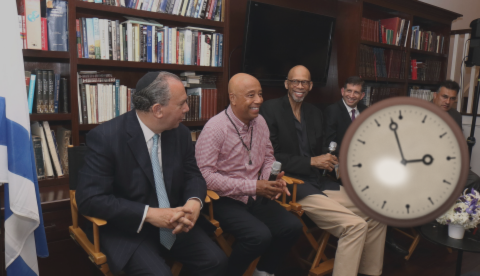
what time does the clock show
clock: 2:58
